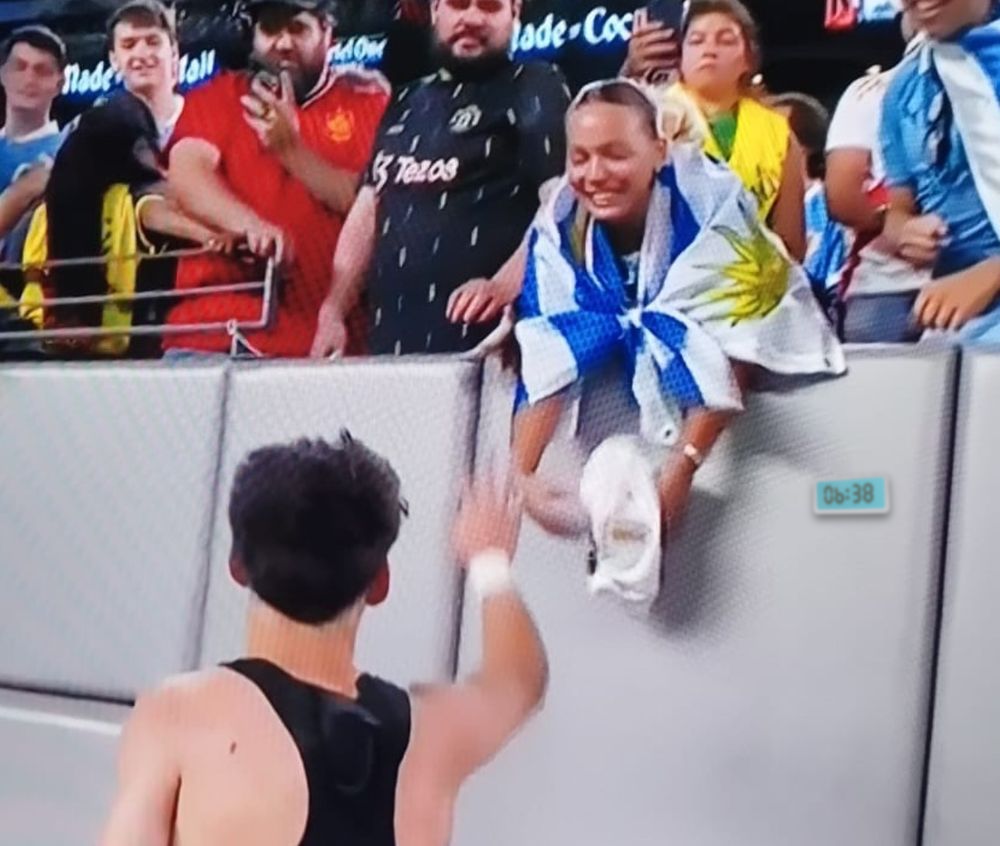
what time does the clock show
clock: 6:38
